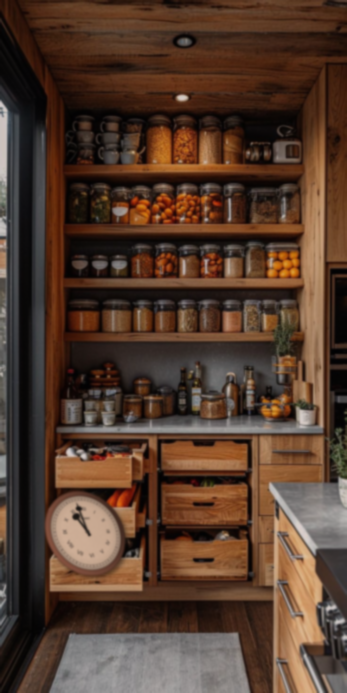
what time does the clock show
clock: 10:58
